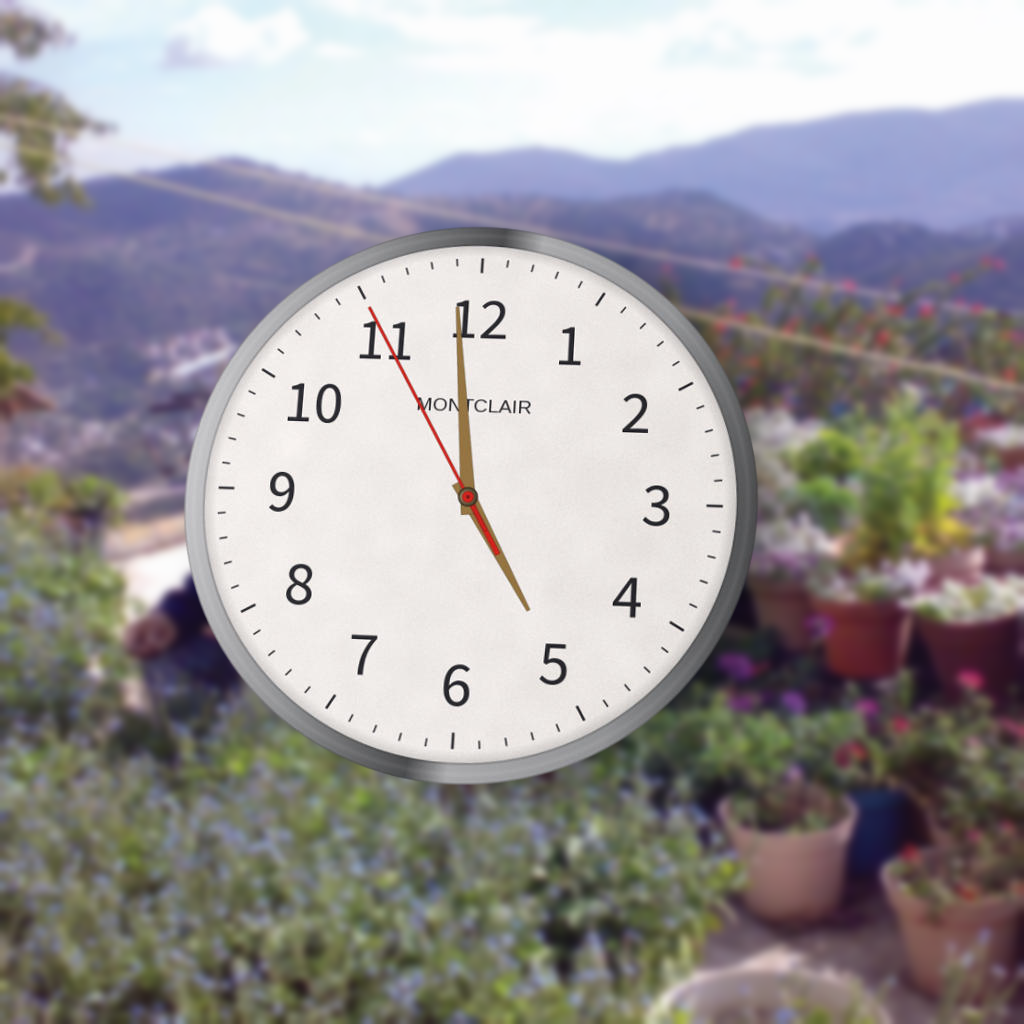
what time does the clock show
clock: 4:58:55
